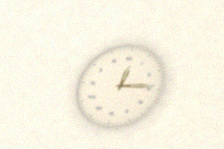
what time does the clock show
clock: 12:14
